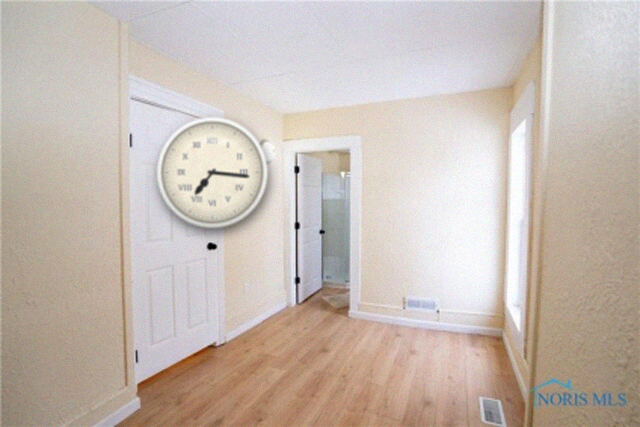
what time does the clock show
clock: 7:16
